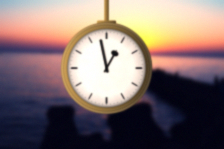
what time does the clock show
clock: 12:58
